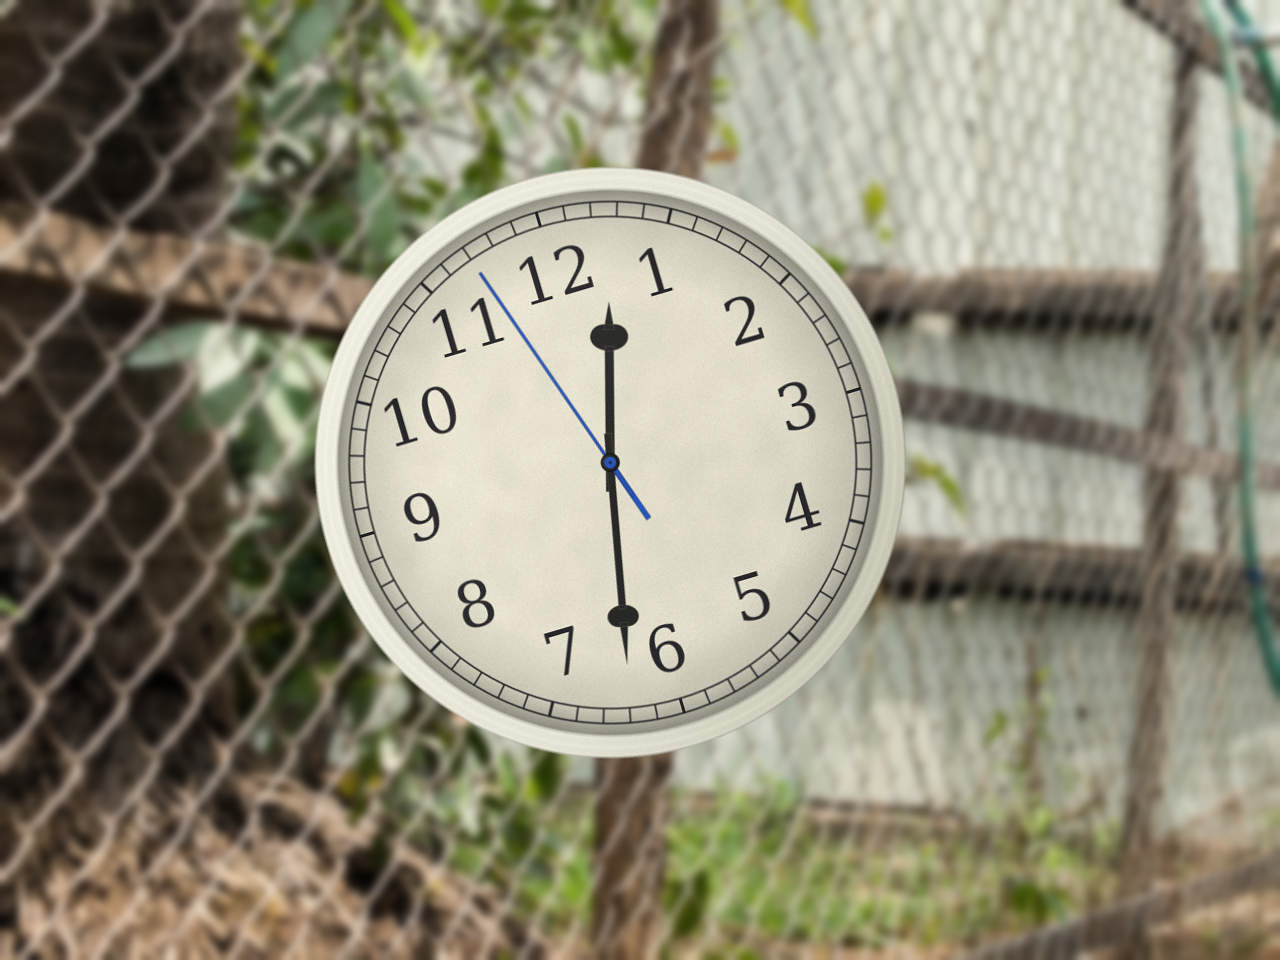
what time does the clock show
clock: 12:31:57
